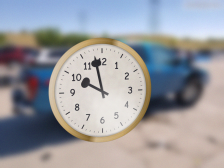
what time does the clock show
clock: 9:58
